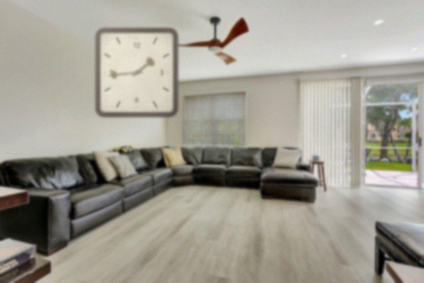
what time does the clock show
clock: 1:44
